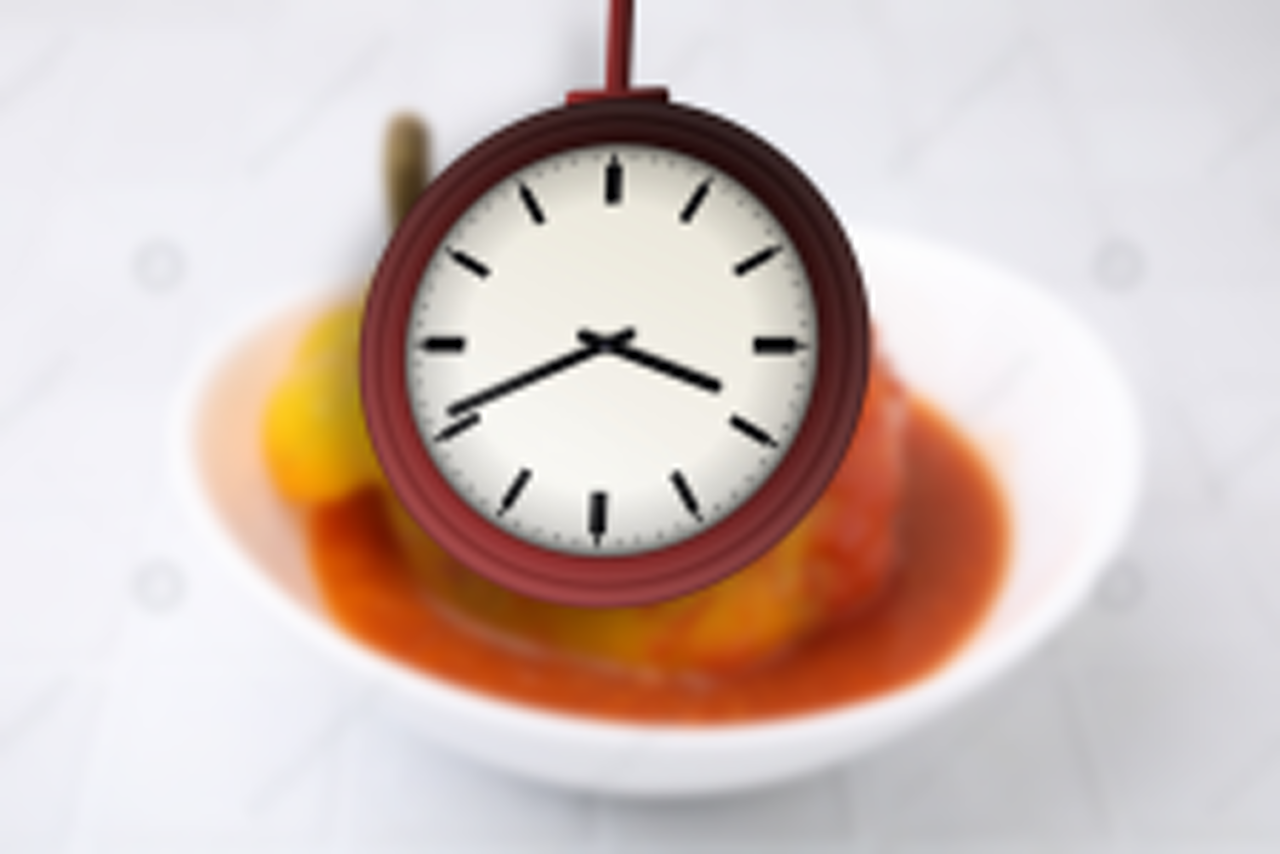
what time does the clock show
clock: 3:41
